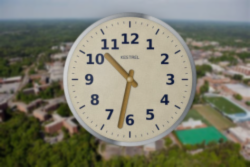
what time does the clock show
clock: 10:32
